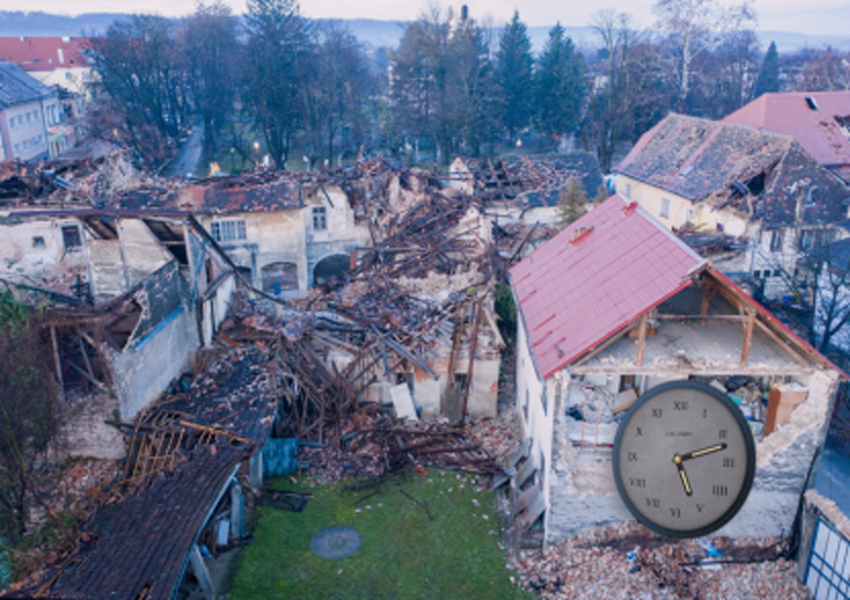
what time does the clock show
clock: 5:12
